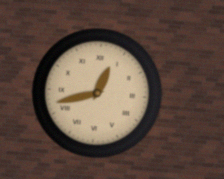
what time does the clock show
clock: 12:42
